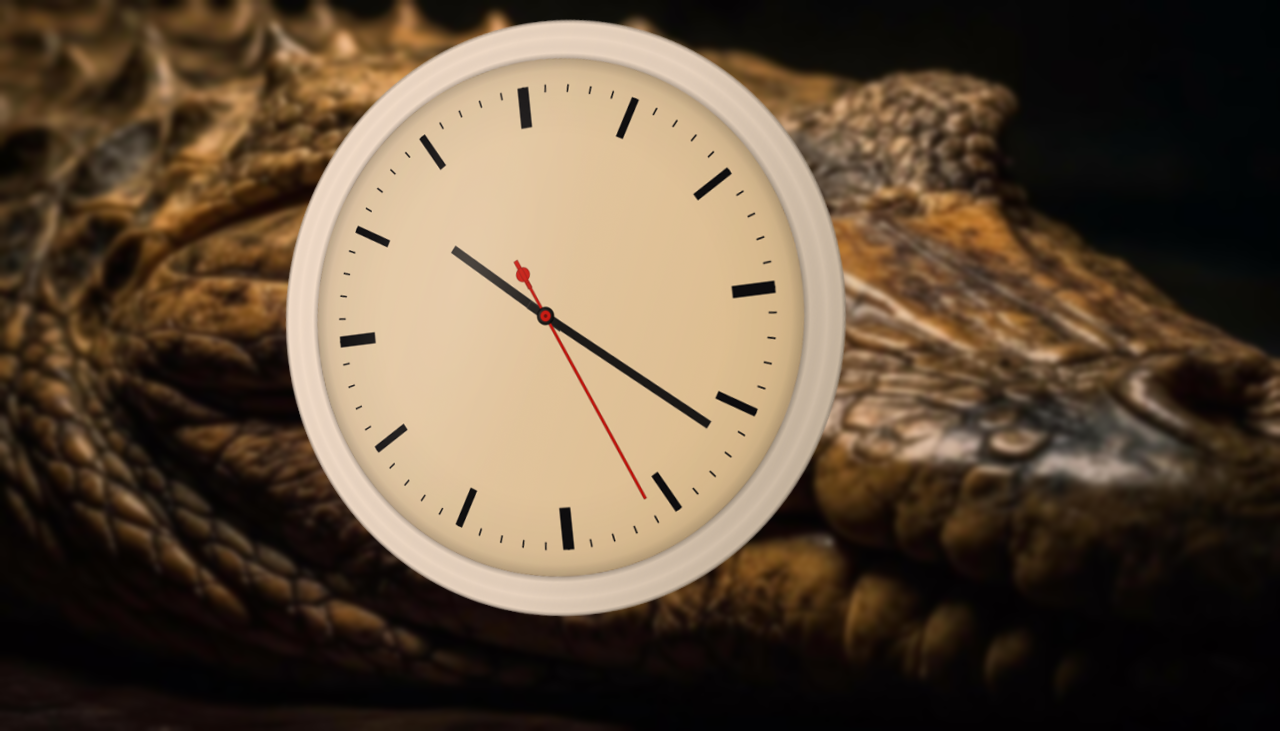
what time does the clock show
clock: 10:21:26
